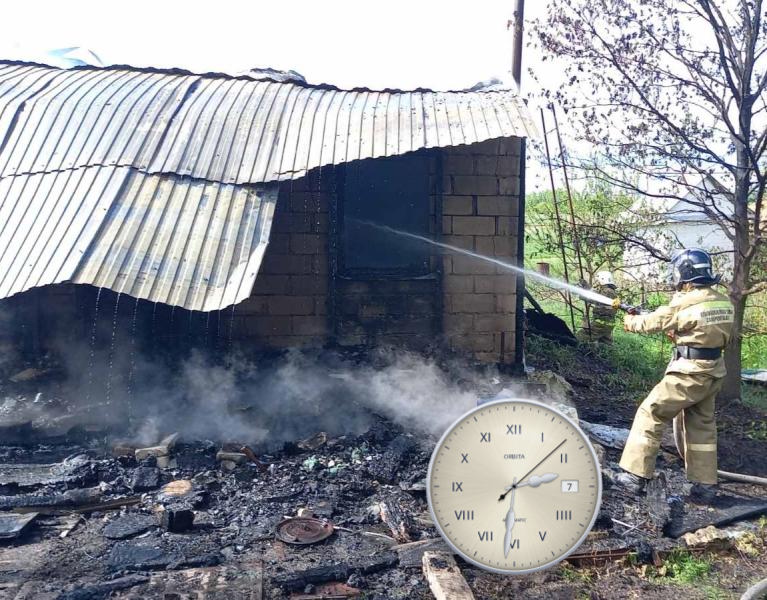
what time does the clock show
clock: 2:31:08
